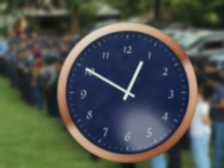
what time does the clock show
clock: 12:50
